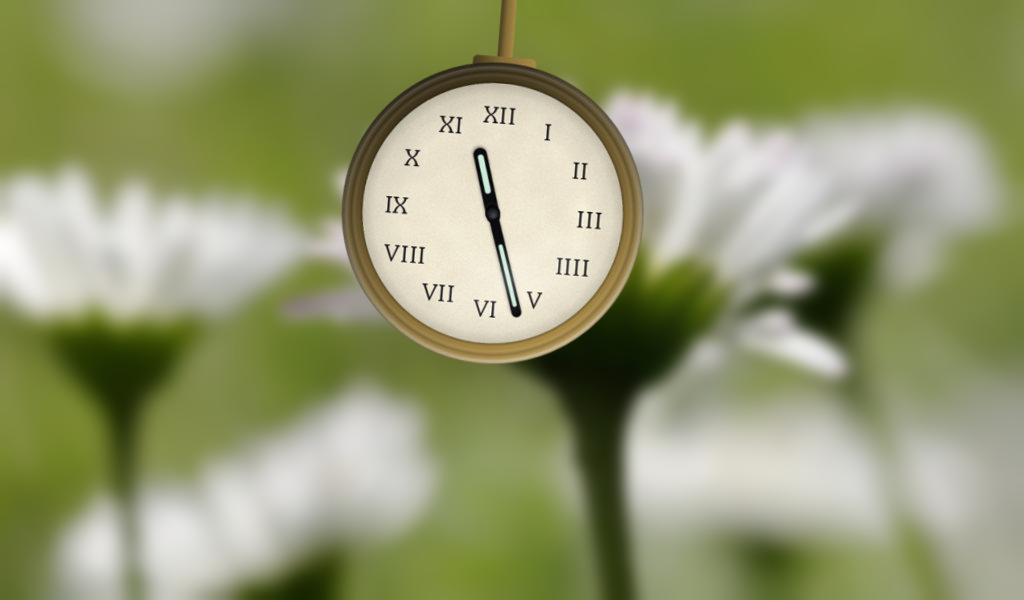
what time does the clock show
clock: 11:27
